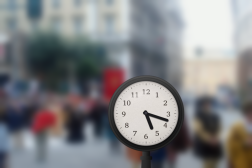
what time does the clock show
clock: 5:18
